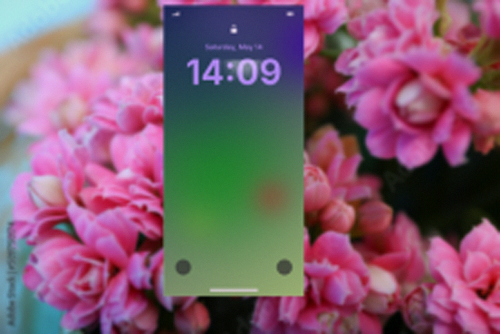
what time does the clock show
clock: 14:09
